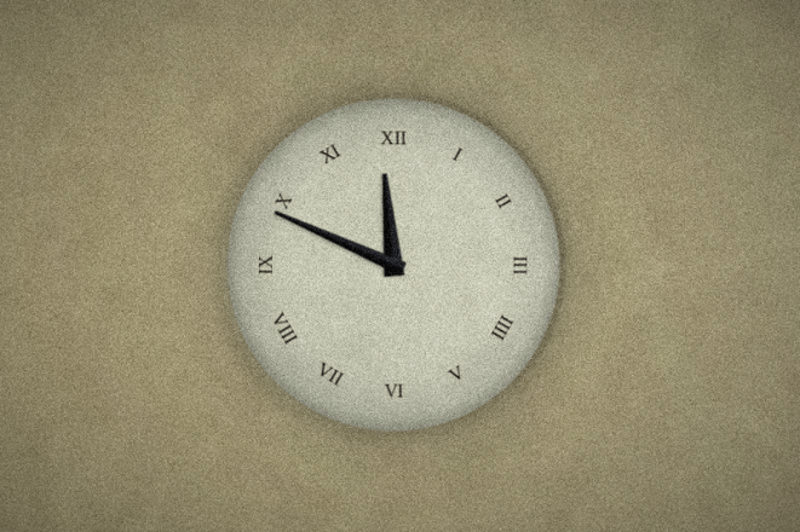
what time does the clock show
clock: 11:49
